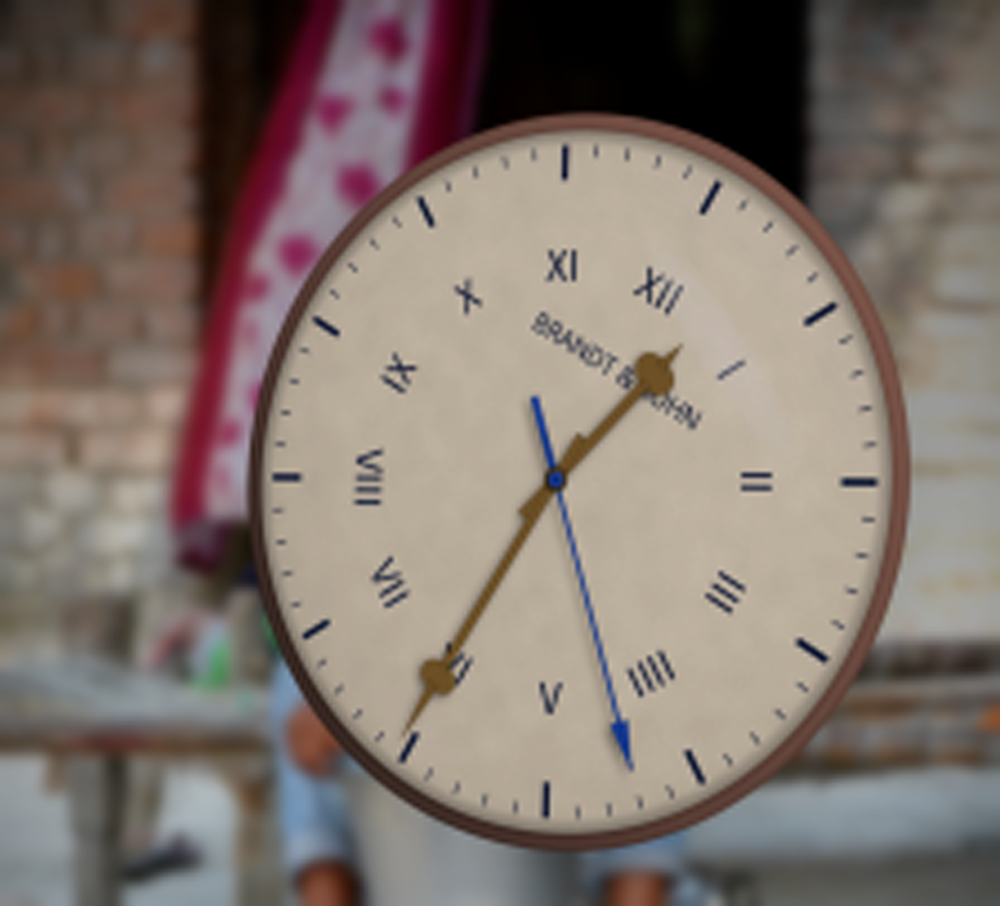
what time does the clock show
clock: 12:30:22
